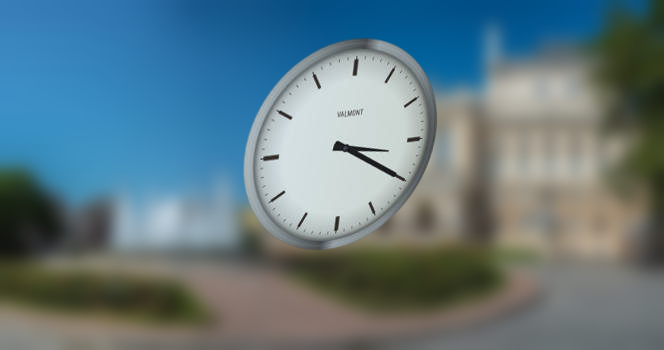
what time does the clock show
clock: 3:20
